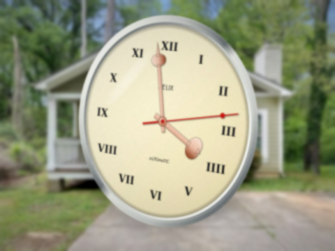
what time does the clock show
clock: 3:58:13
